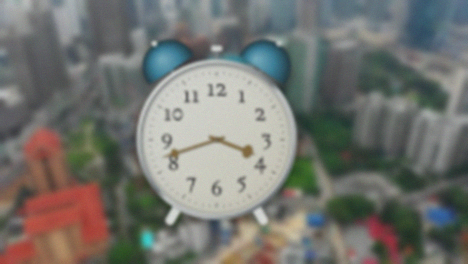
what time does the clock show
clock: 3:42
